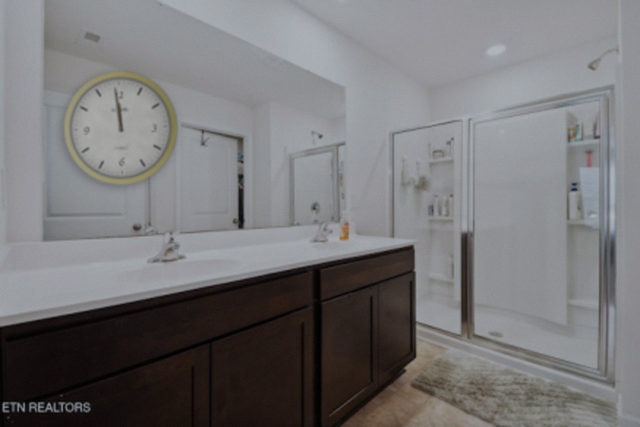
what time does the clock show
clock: 11:59
